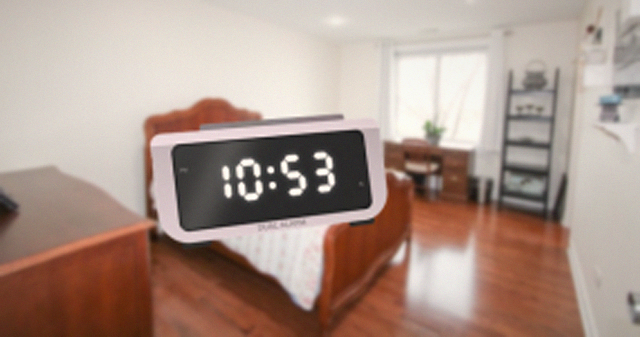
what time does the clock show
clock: 10:53
